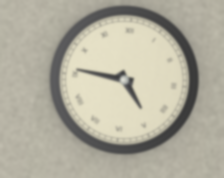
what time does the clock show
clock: 4:46
